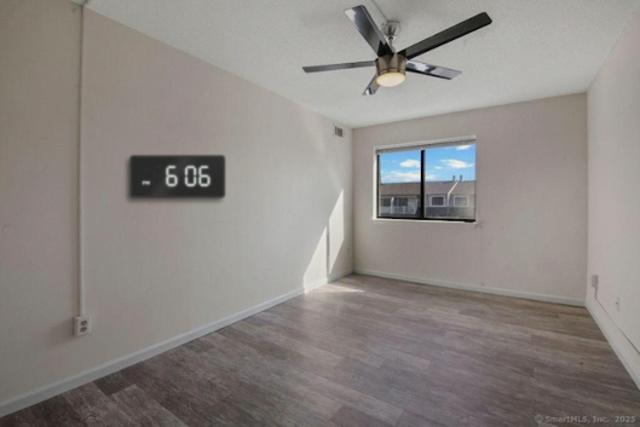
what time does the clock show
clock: 6:06
